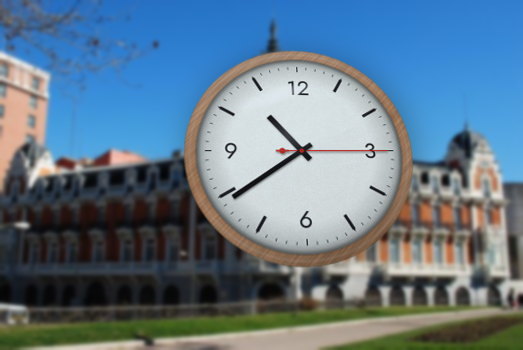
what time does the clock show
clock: 10:39:15
